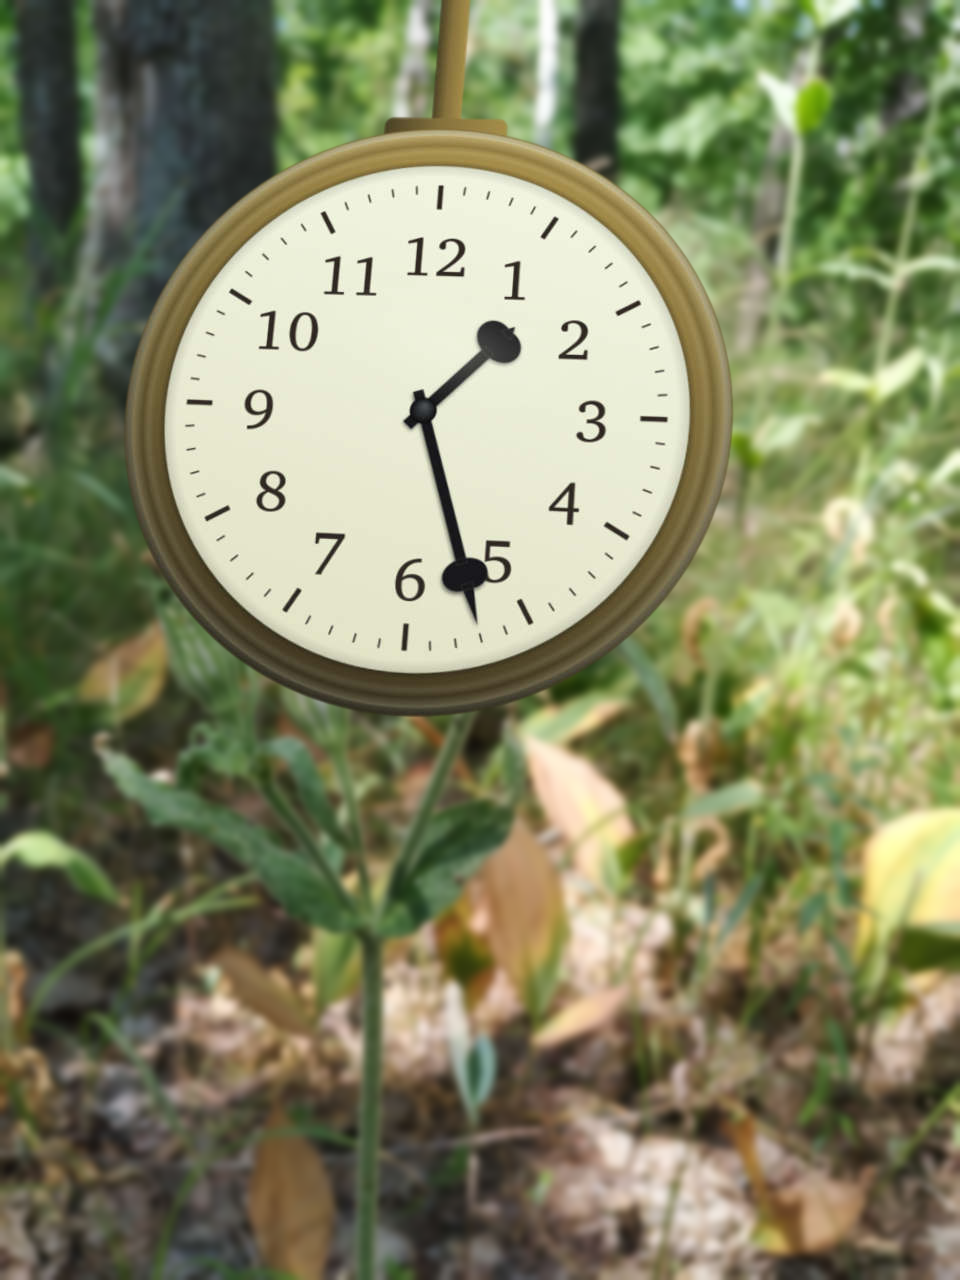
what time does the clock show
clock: 1:27
